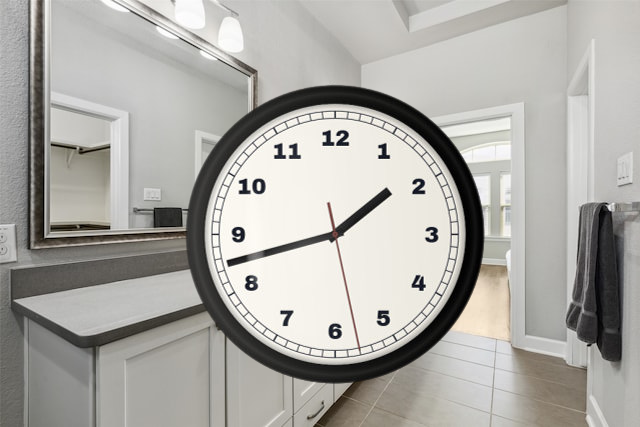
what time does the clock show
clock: 1:42:28
